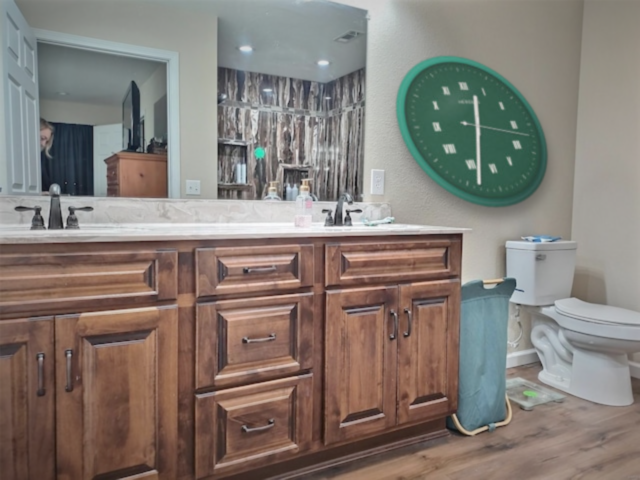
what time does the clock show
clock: 12:33:17
